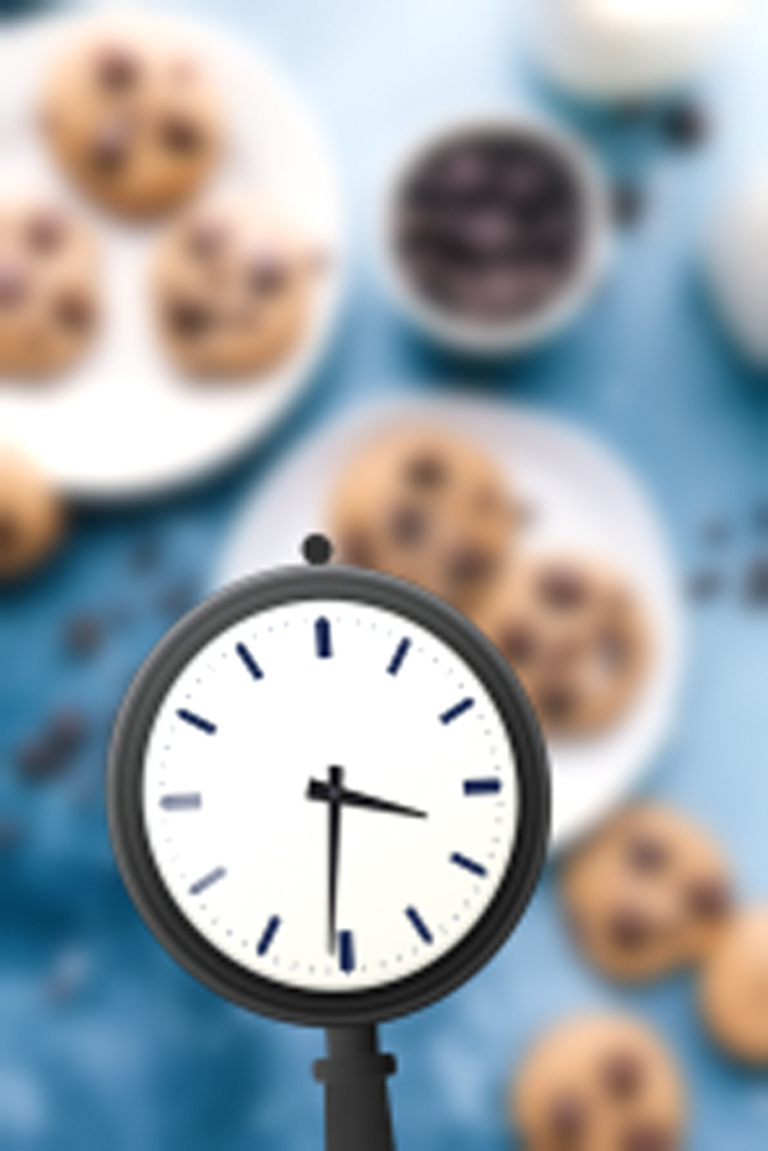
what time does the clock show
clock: 3:31
